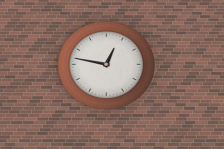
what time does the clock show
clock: 12:47
